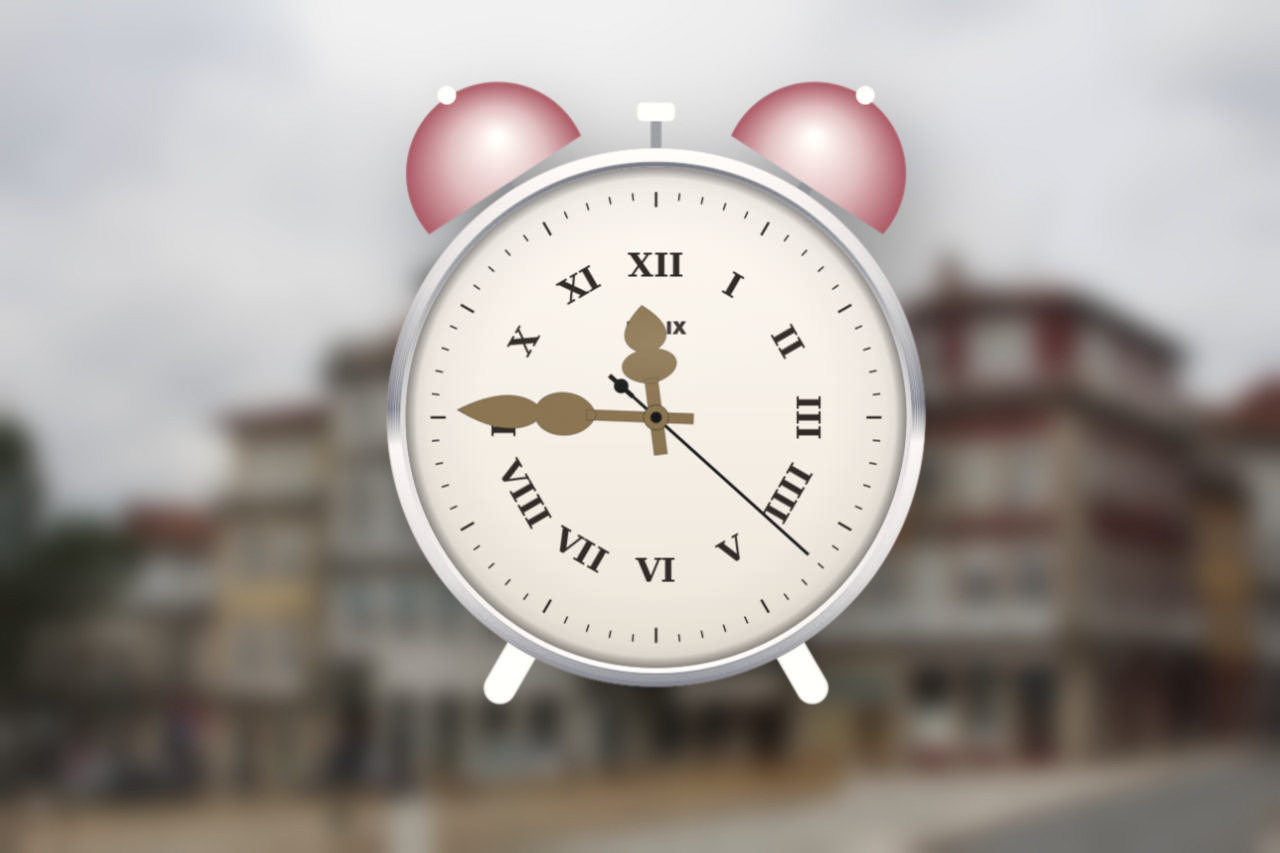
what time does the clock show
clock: 11:45:22
